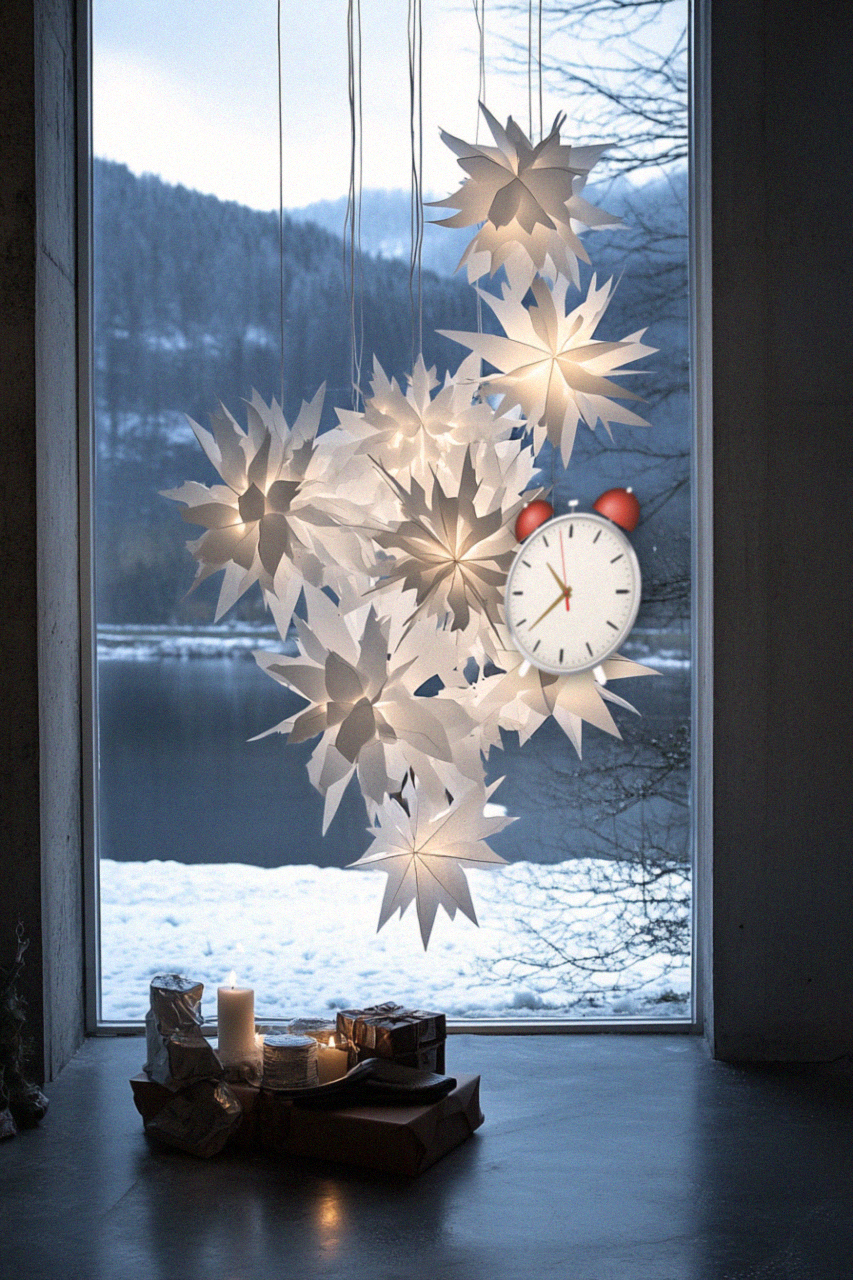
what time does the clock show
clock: 10:37:58
